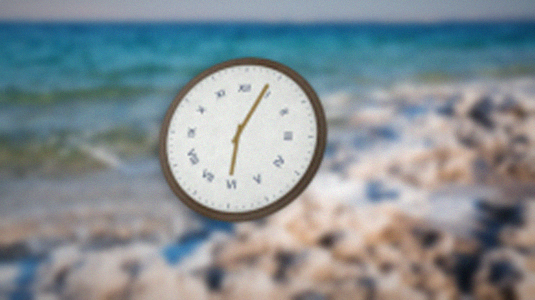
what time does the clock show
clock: 6:04
